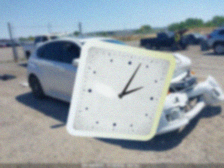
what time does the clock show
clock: 2:03
